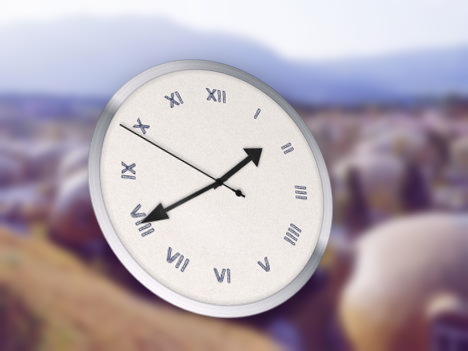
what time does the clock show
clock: 1:39:49
